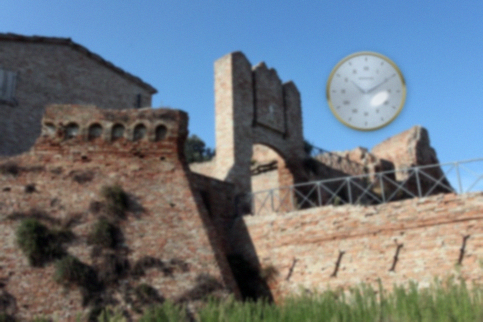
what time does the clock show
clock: 10:10
